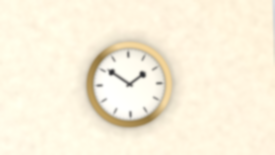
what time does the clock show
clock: 1:51
